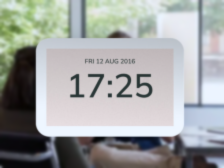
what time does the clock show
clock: 17:25
